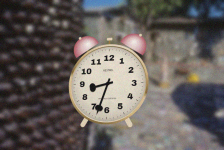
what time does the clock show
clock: 8:33
